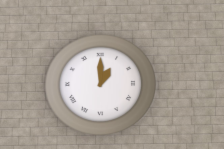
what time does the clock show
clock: 1:00
